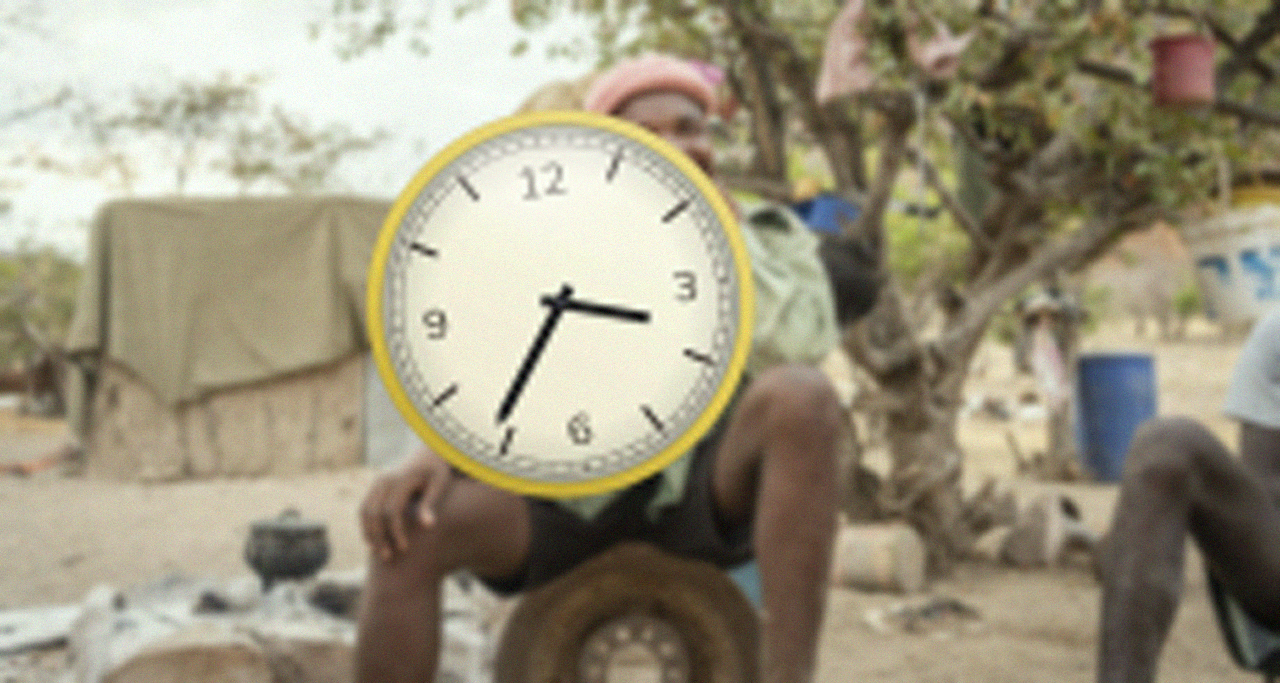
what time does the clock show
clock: 3:36
